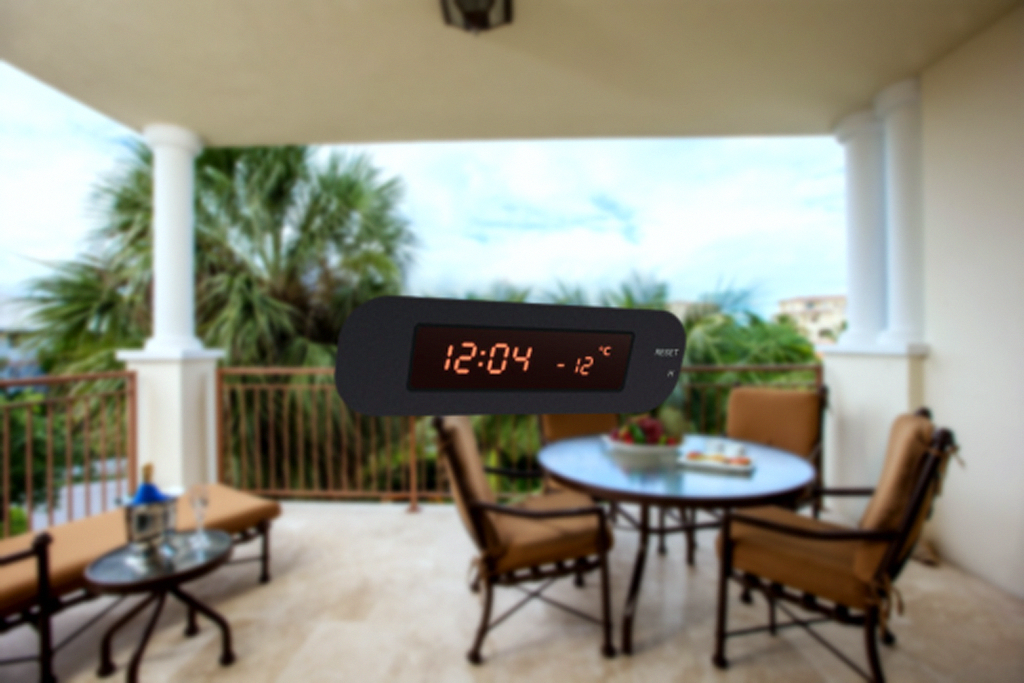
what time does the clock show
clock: 12:04
